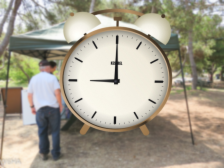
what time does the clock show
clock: 9:00
